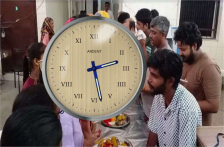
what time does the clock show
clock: 2:28
